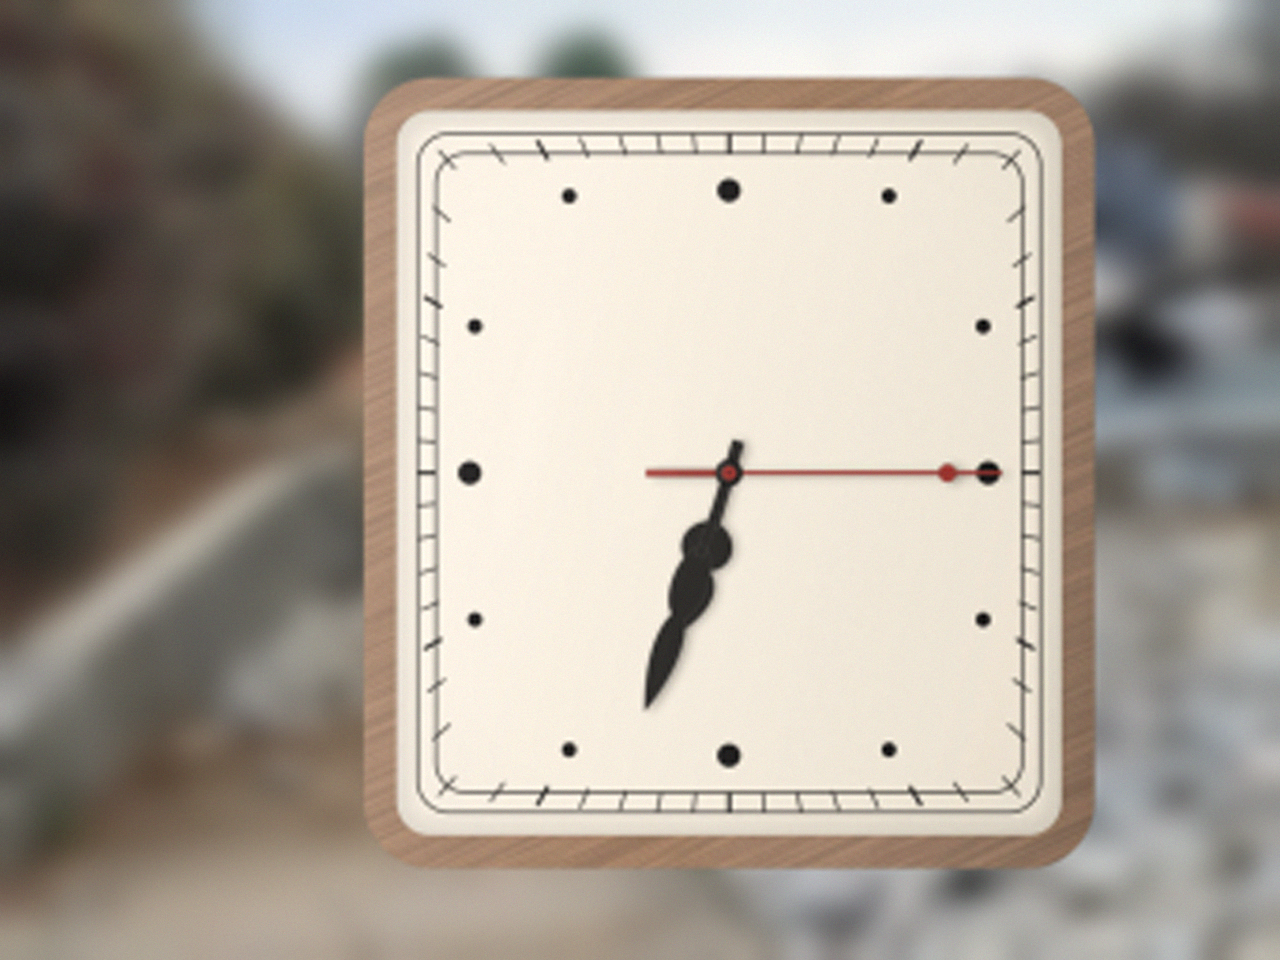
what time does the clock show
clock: 6:33:15
